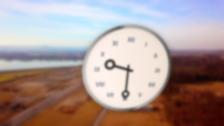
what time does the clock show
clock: 9:30
